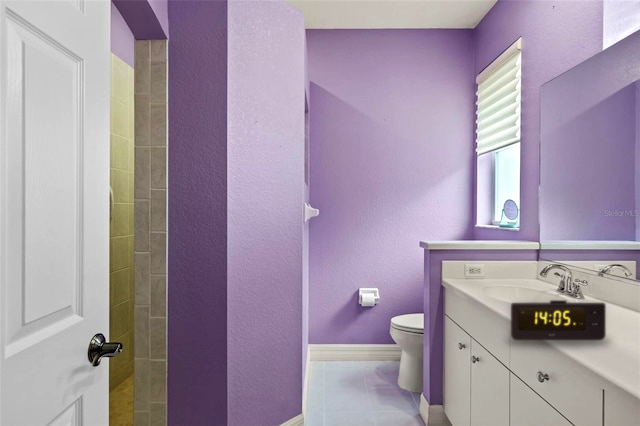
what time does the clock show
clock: 14:05
